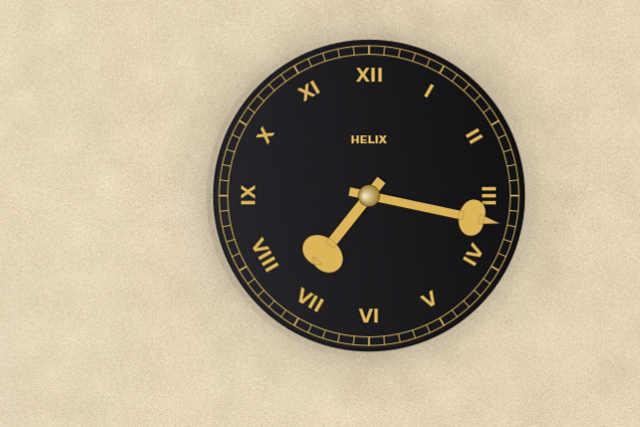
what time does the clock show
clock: 7:17
